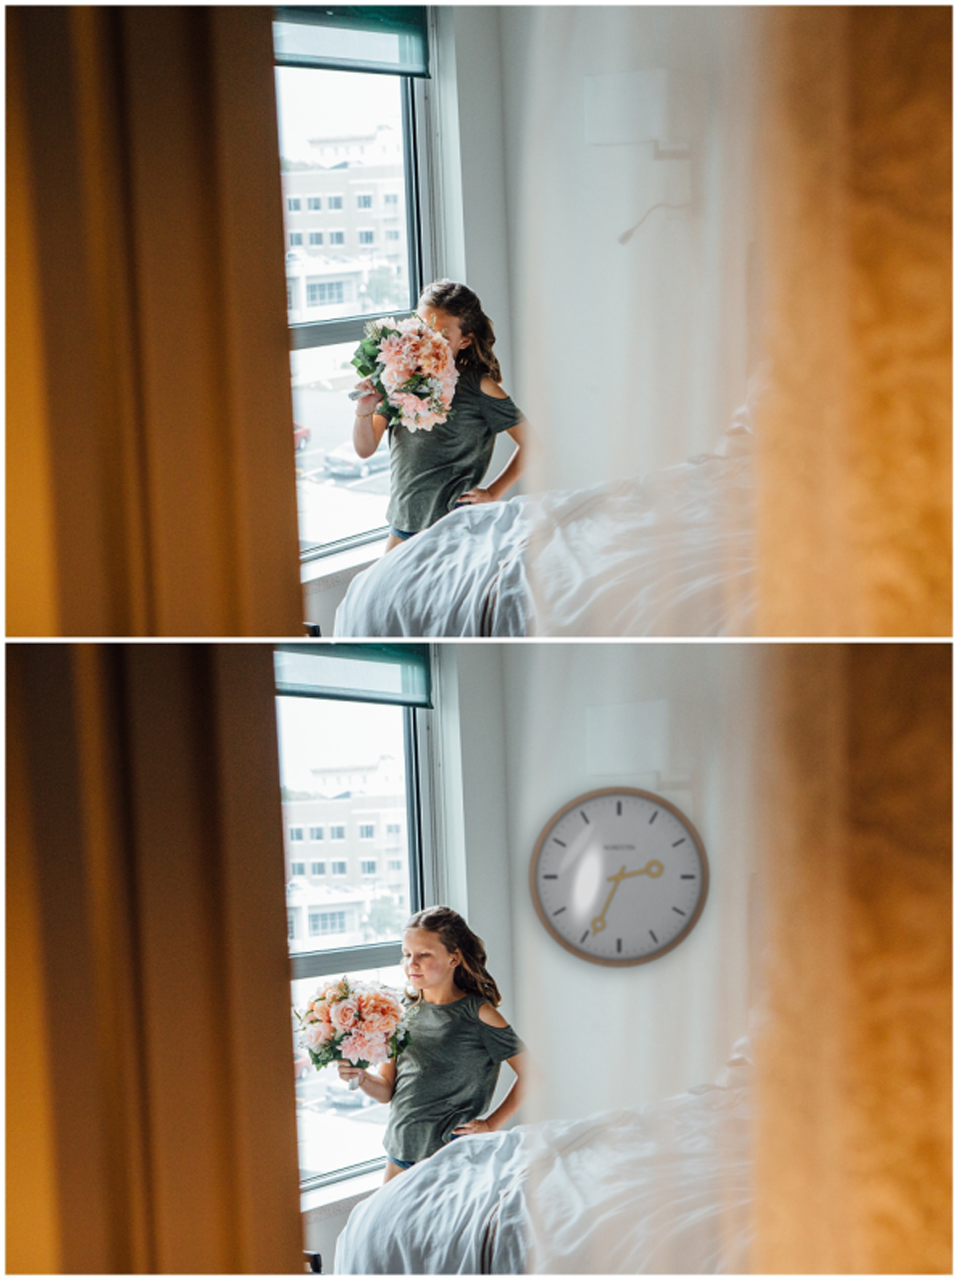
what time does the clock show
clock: 2:34
